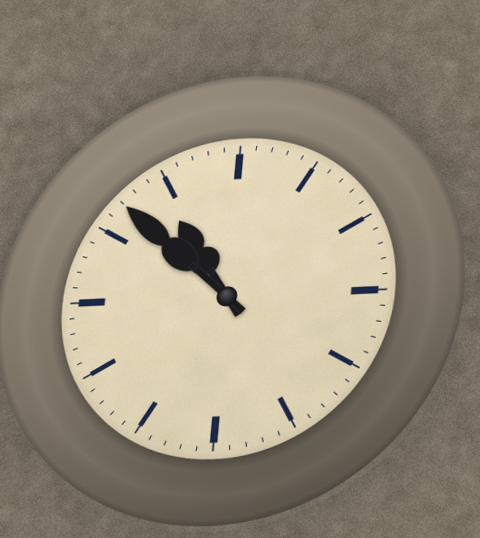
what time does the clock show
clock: 10:52
